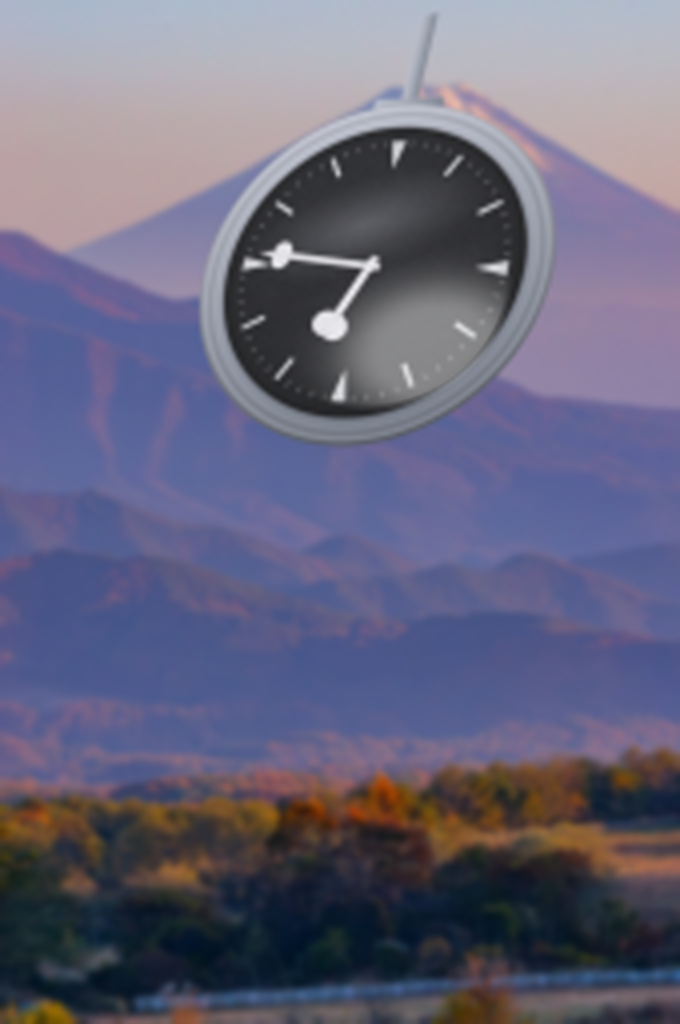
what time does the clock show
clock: 6:46
